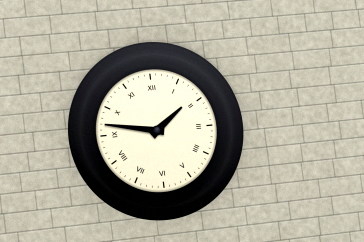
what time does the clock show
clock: 1:47
